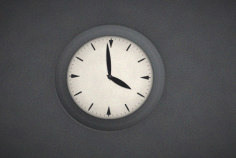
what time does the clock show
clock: 3:59
